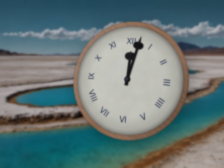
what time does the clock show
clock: 12:02
